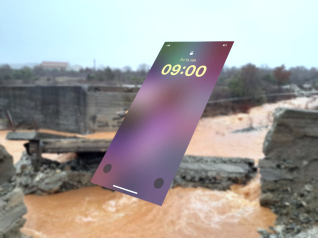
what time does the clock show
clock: 9:00
